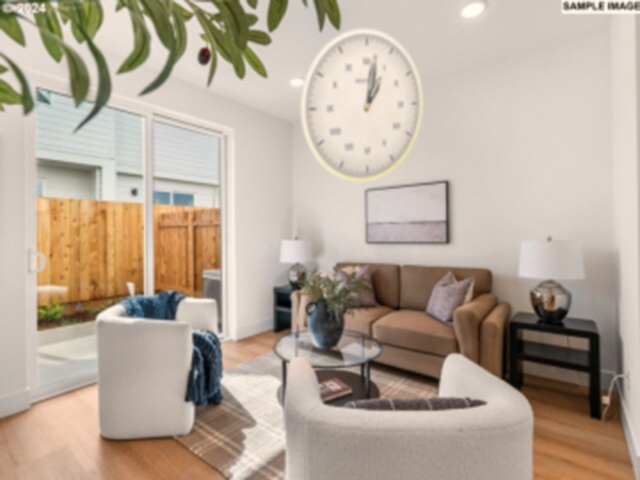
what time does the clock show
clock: 1:02
